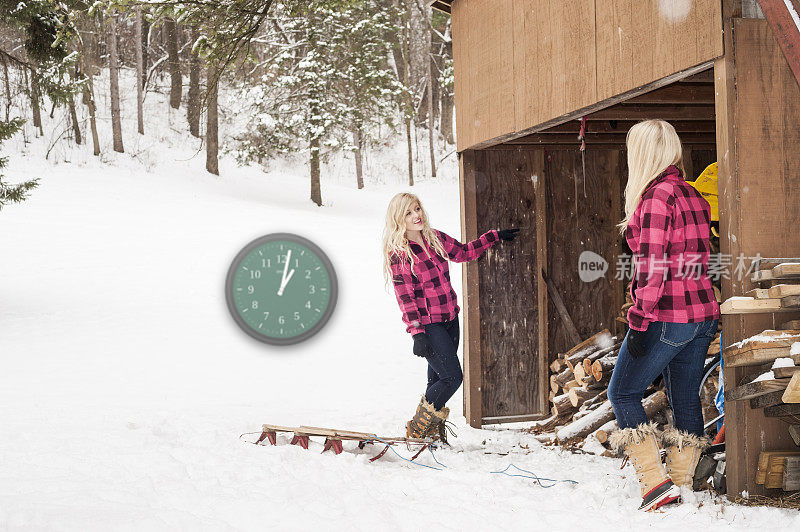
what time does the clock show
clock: 1:02
